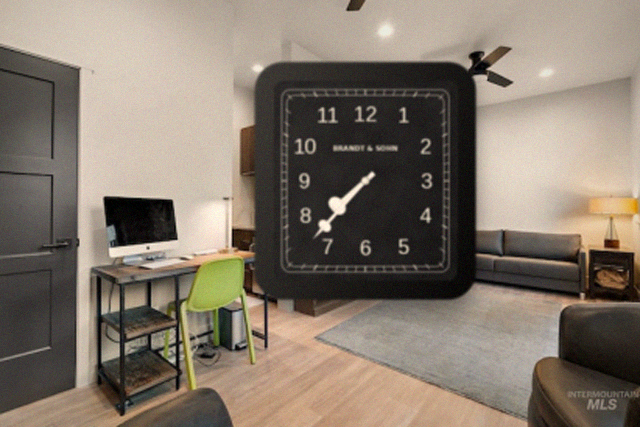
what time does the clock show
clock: 7:37
